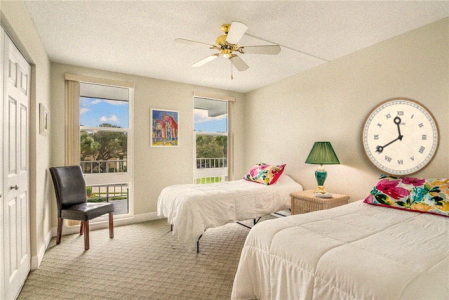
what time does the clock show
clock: 11:40
